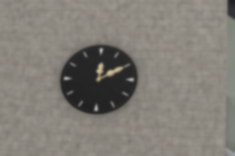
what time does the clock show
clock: 12:10
